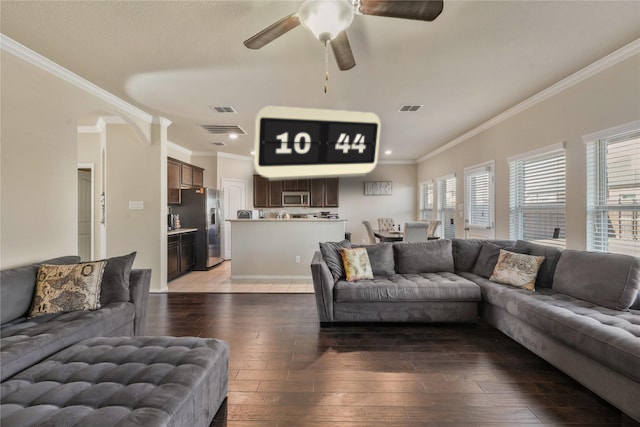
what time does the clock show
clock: 10:44
